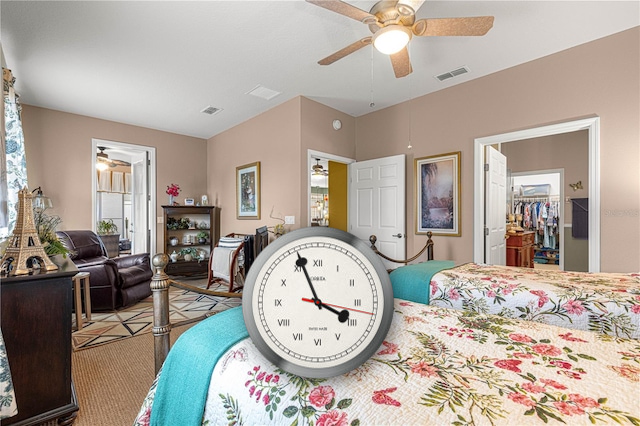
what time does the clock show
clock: 3:56:17
